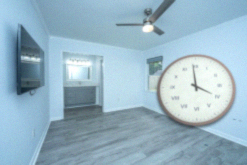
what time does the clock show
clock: 3:59
